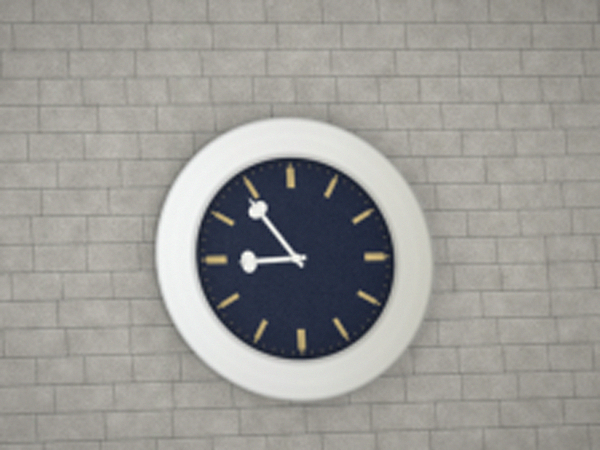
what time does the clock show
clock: 8:54
